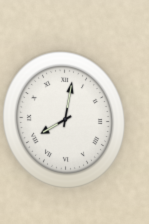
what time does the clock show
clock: 8:02
